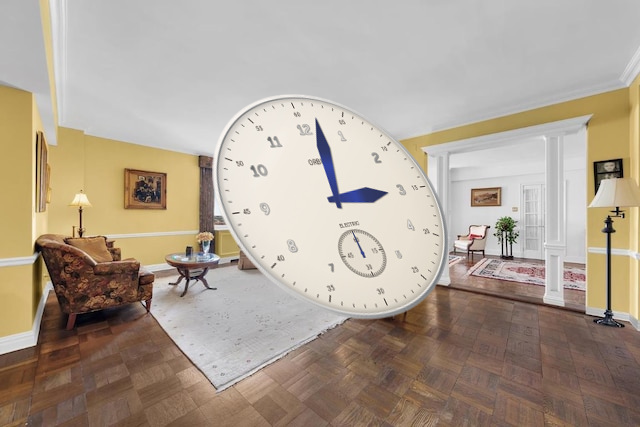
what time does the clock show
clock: 3:02
